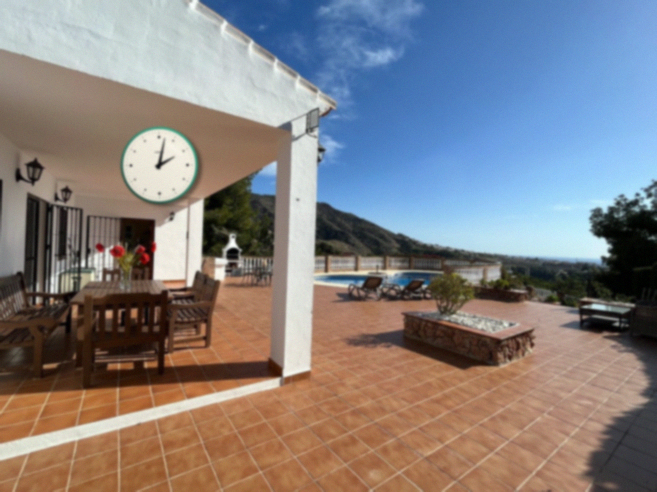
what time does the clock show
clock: 2:02
